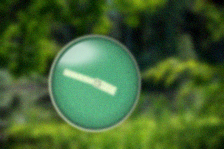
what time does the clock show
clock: 3:48
